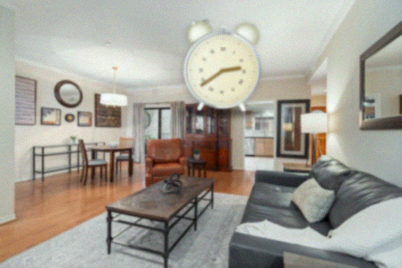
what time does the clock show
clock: 2:39
